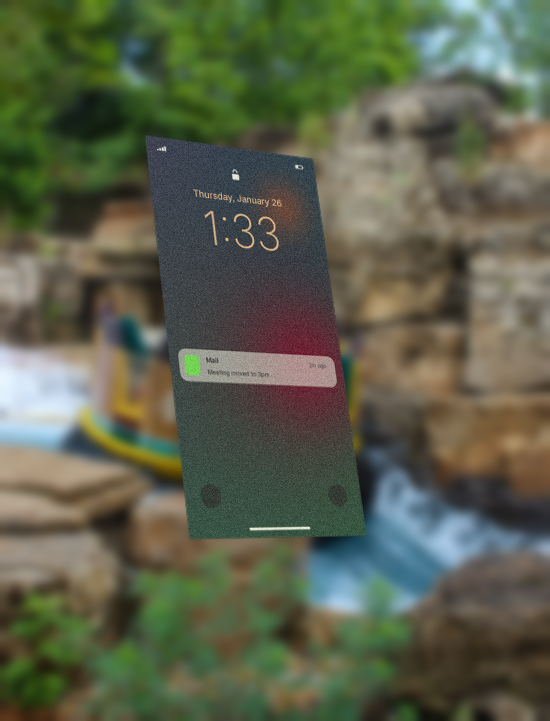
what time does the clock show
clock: 1:33
